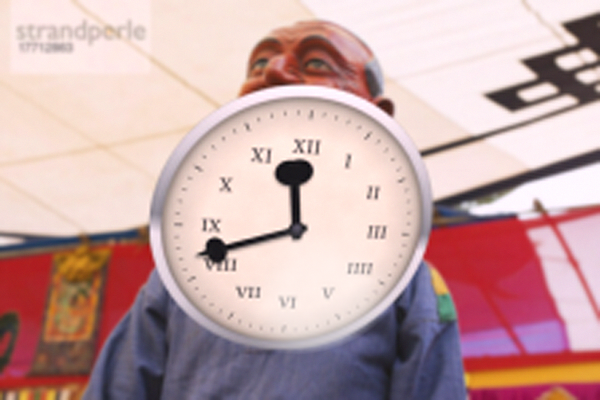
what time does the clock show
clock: 11:42
